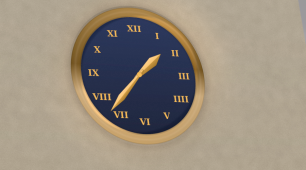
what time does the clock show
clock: 1:37
